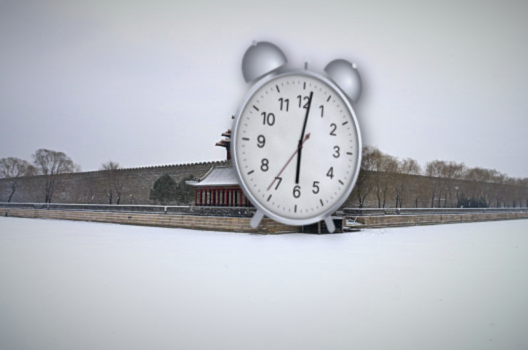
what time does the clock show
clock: 6:01:36
